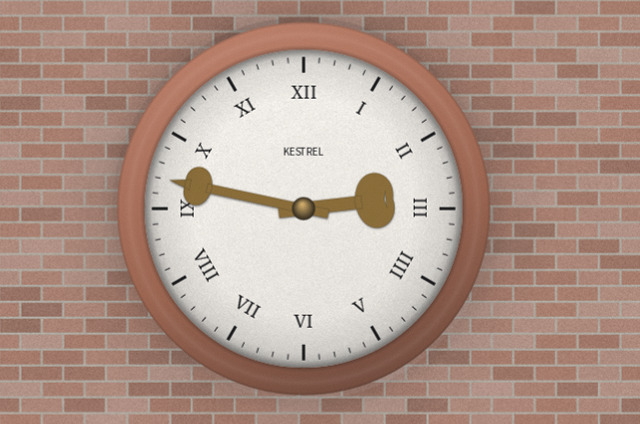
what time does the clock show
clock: 2:47
